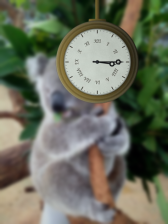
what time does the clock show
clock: 3:15
